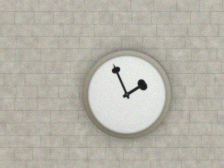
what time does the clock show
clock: 1:56
